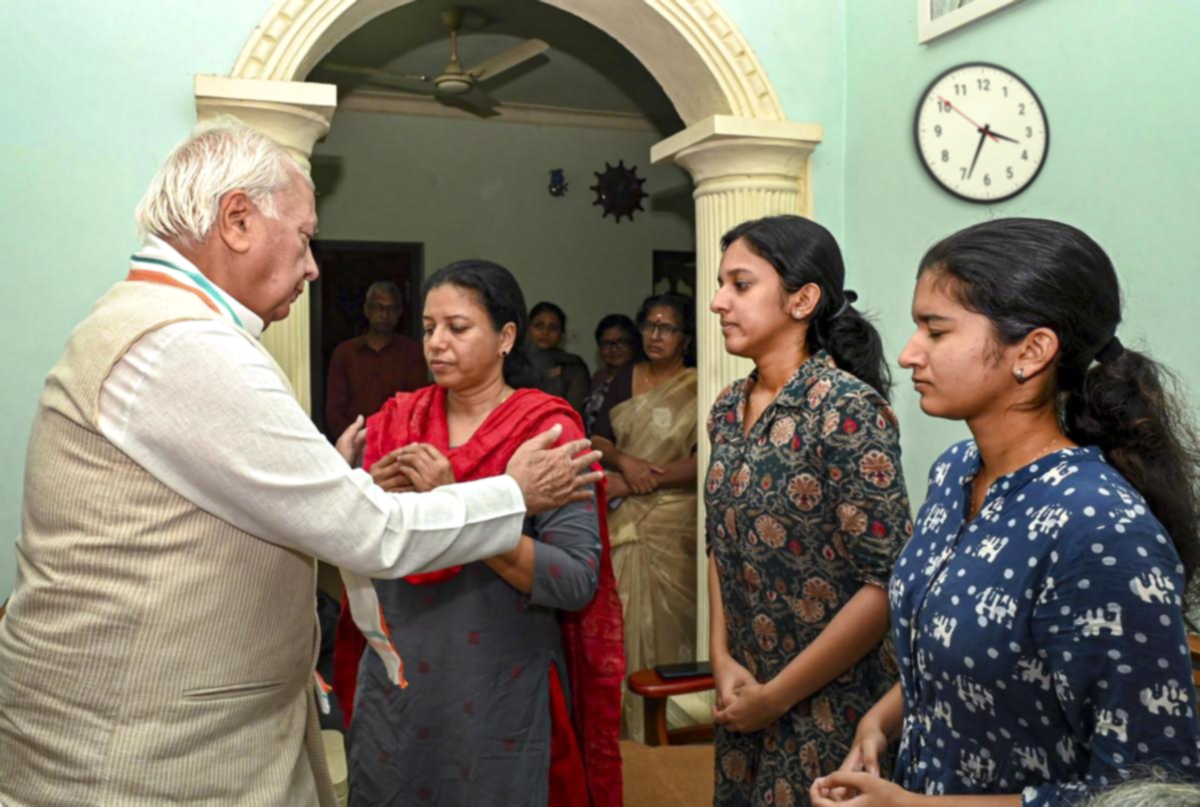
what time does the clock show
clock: 3:33:51
